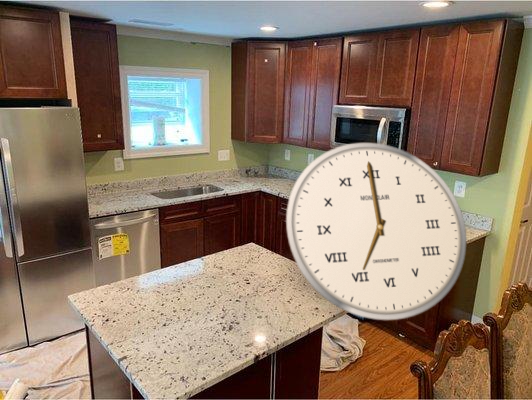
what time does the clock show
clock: 7:00
